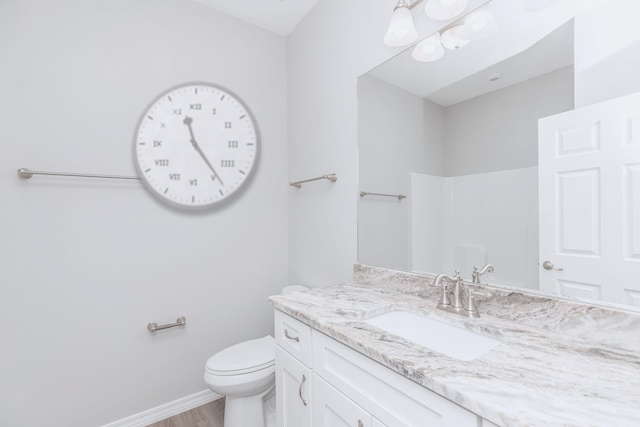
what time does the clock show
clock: 11:24
